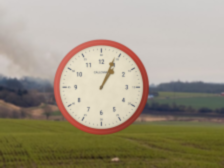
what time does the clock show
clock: 1:04
